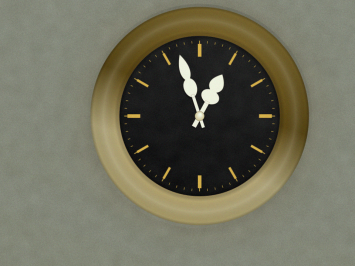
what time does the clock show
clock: 12:57
